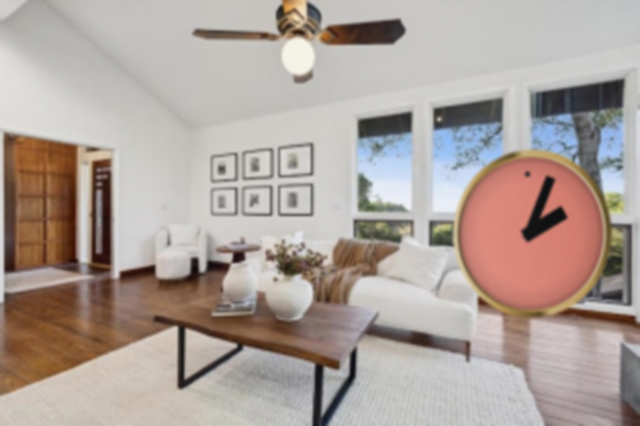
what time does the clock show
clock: 2:04
